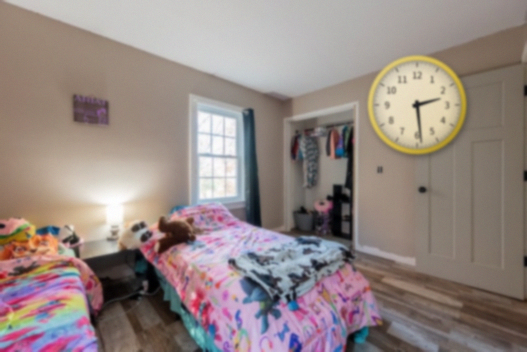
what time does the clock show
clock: 2:29
